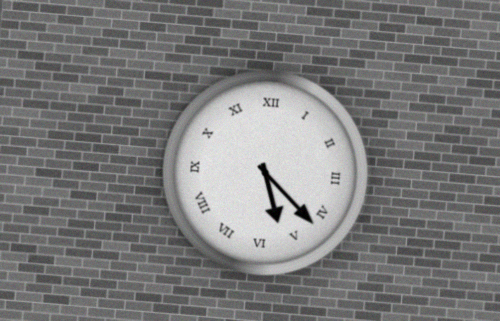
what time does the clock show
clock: 5:22
